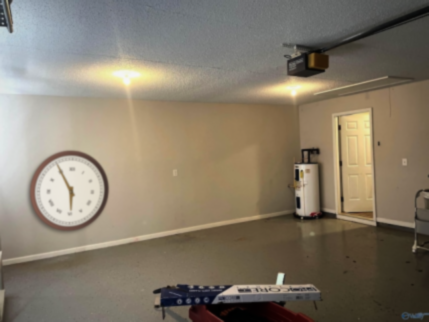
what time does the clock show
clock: 5:55
